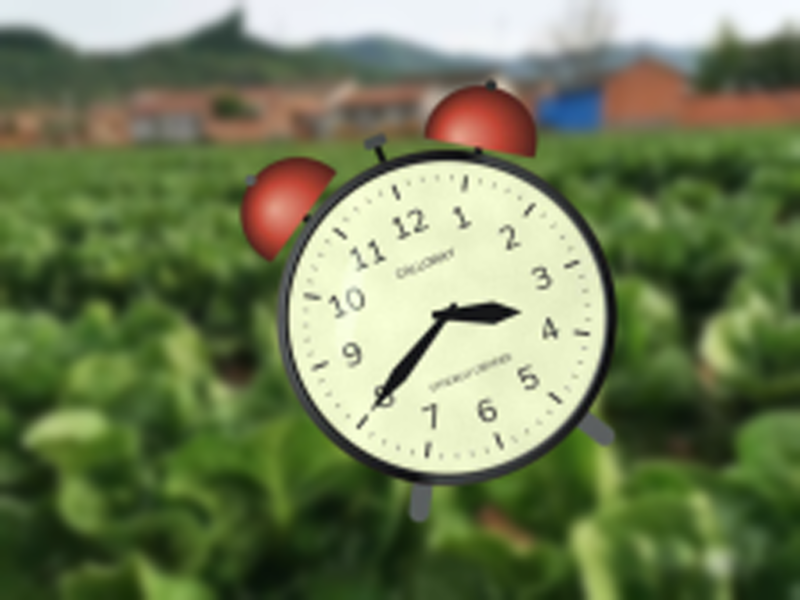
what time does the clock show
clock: 3:40
